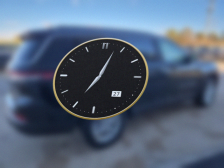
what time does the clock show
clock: 7:03
